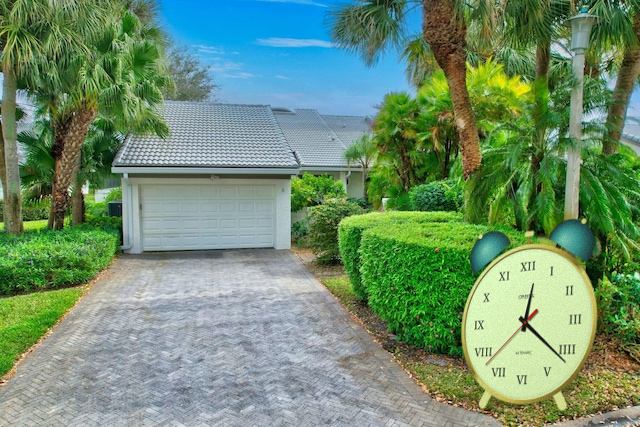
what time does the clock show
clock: 12:21:38
